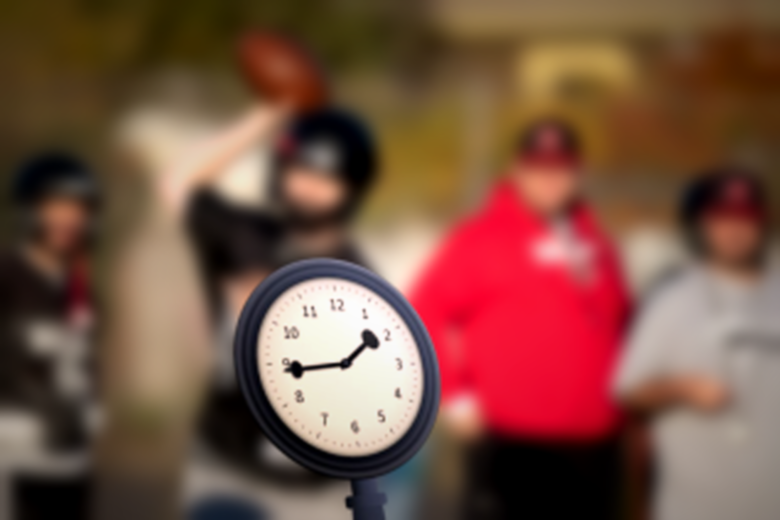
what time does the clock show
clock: 1:44
